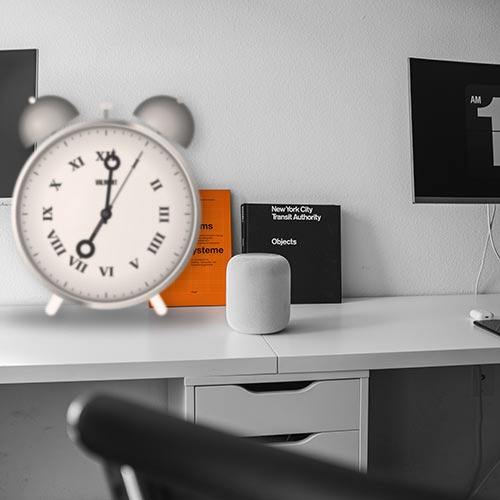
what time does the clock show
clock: 7:01:05
